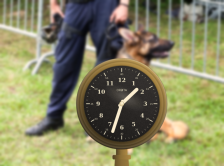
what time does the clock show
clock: 1:33
